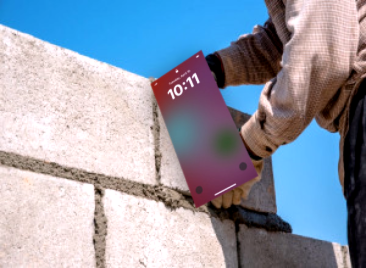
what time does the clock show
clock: 10:11
